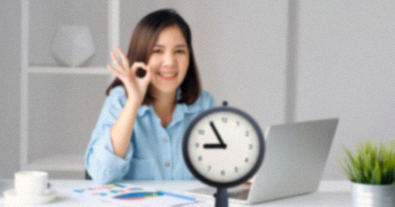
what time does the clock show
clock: 8:55
